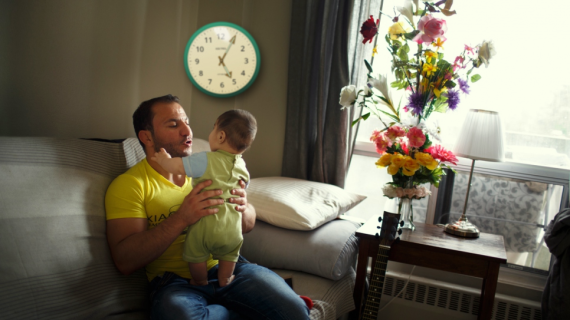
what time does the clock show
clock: 5:05
